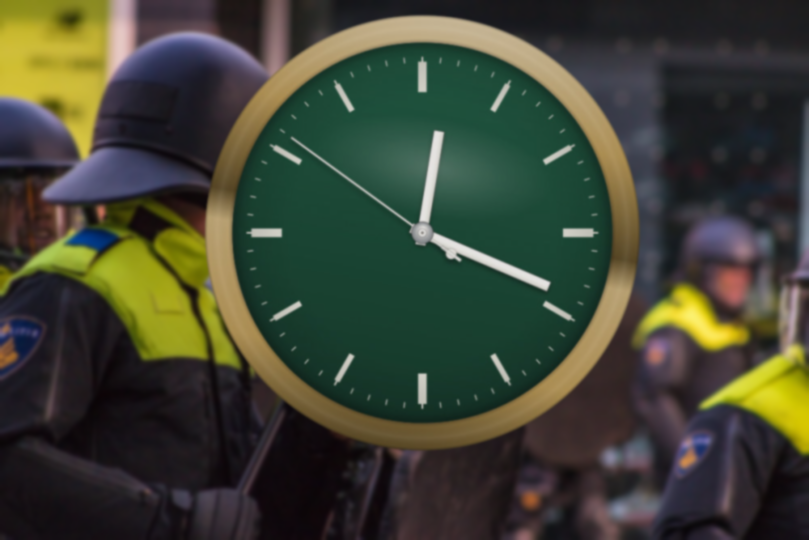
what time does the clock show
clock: 12:18:51
